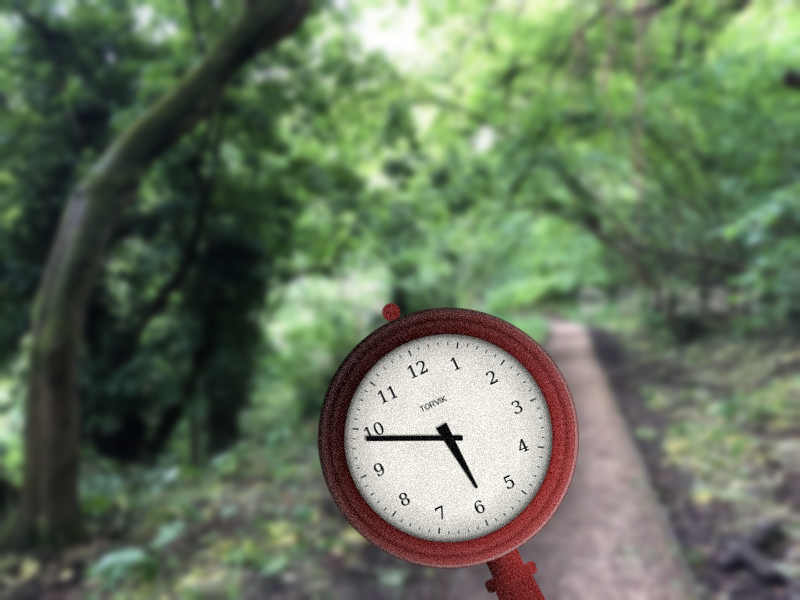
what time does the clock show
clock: 5:49
